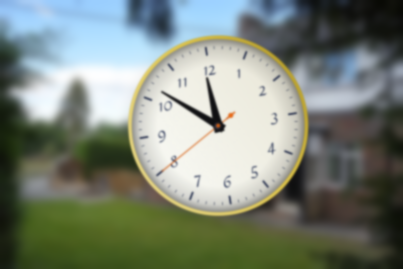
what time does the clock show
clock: 11:51:40
